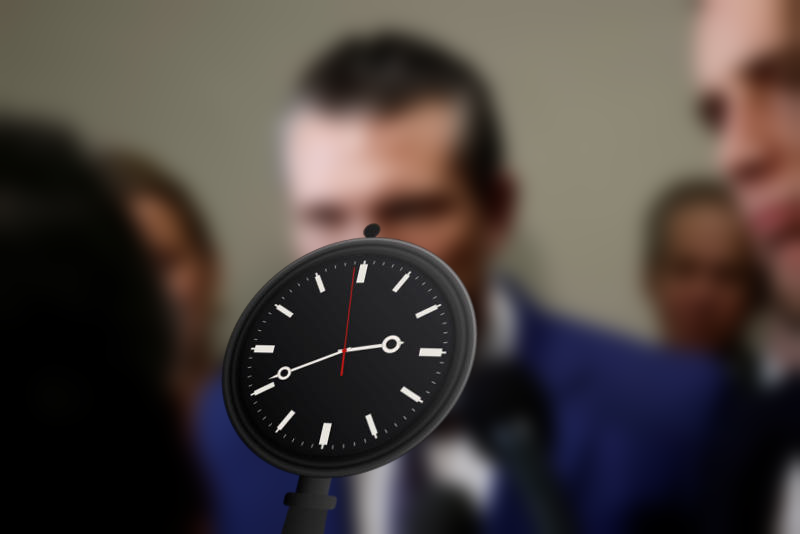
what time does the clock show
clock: 2:40:59
